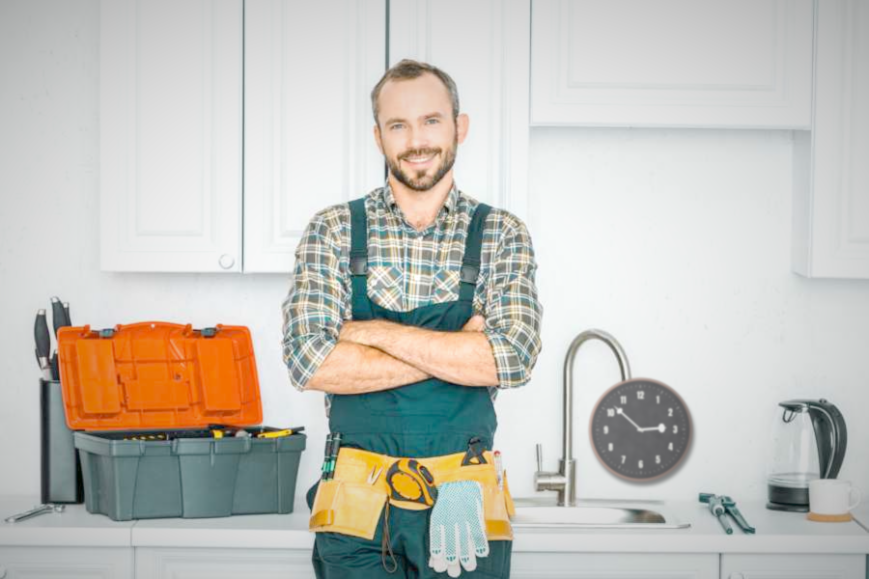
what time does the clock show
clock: 2:52
